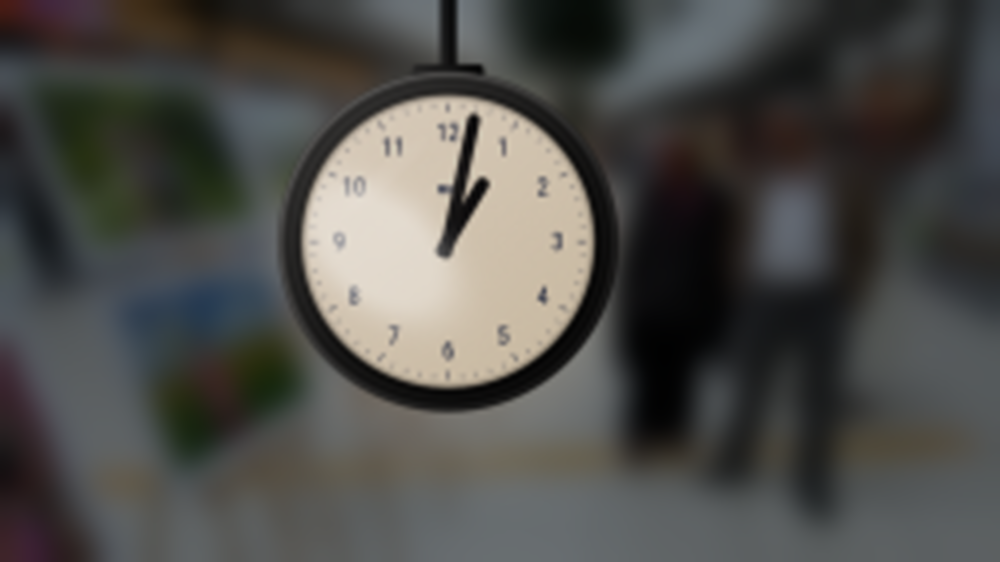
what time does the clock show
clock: 1:02
